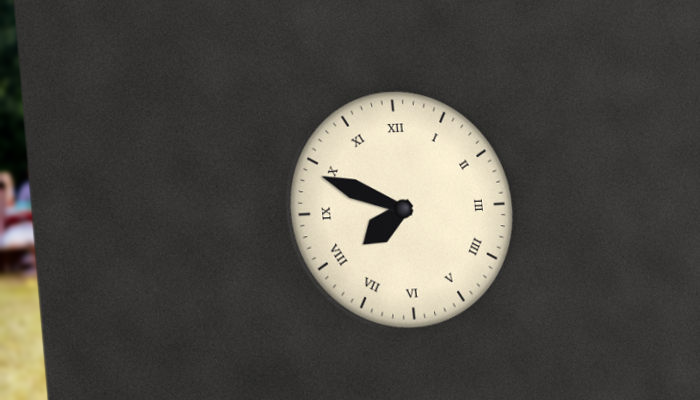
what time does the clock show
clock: 7:49
